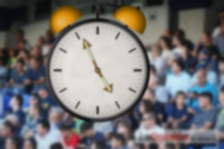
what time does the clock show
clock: 4:56
